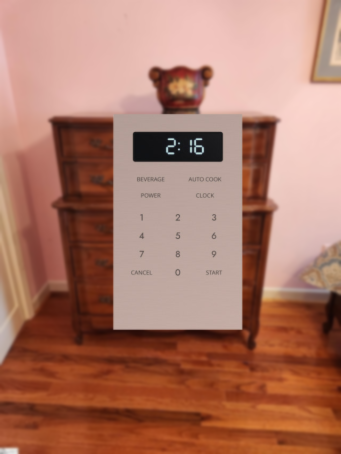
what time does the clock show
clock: 2:16
